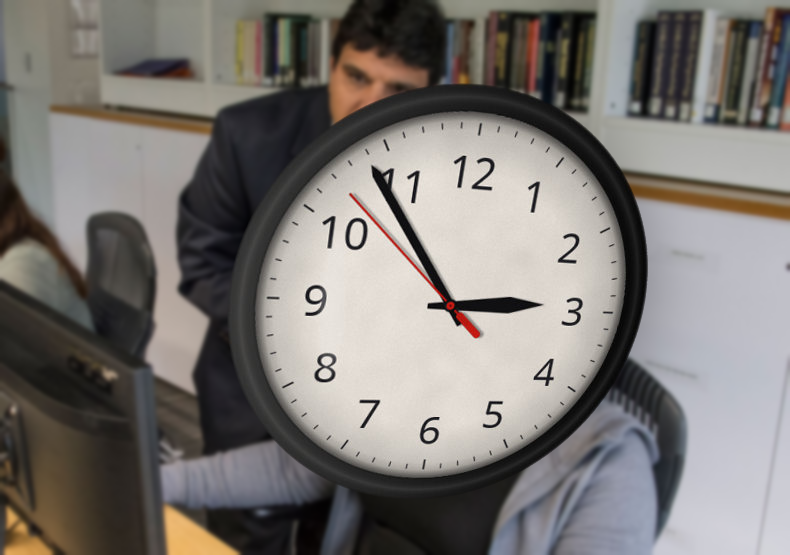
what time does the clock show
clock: 2:53:52
